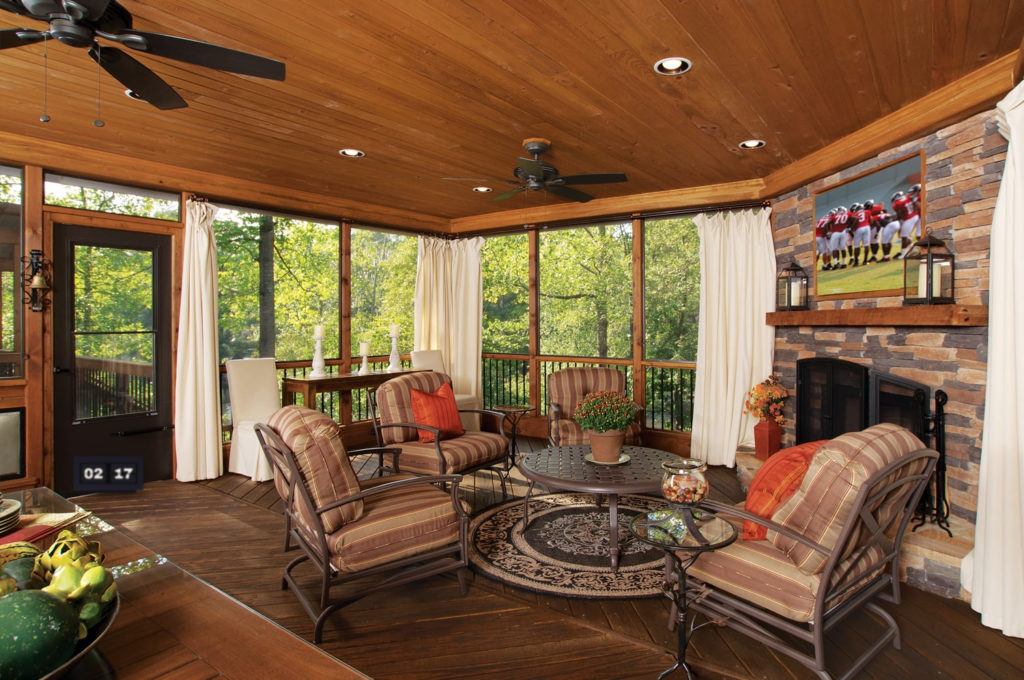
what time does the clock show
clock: 2:17
